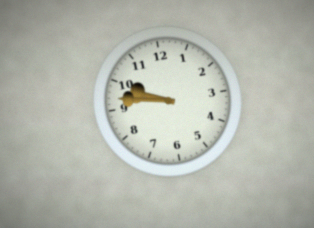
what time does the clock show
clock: 9:47
